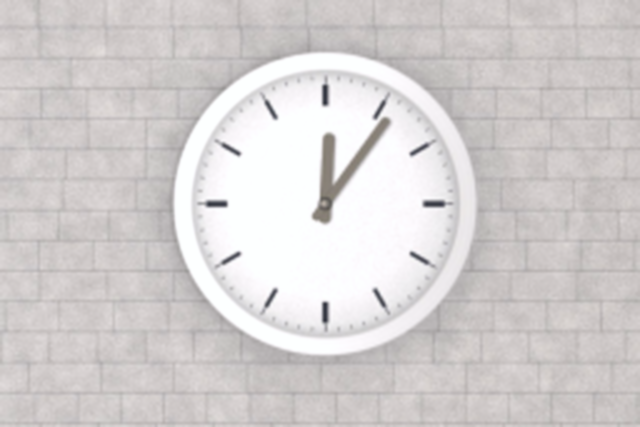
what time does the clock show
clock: 12:06
